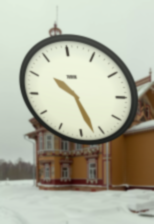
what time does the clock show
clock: 10:27
